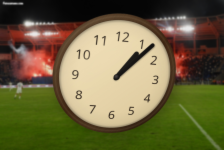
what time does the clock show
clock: 1:07
